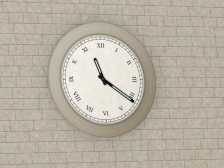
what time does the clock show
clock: 11:21
